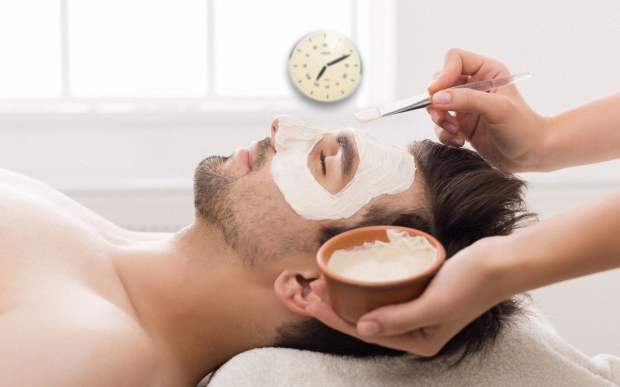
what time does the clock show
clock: 7:11
